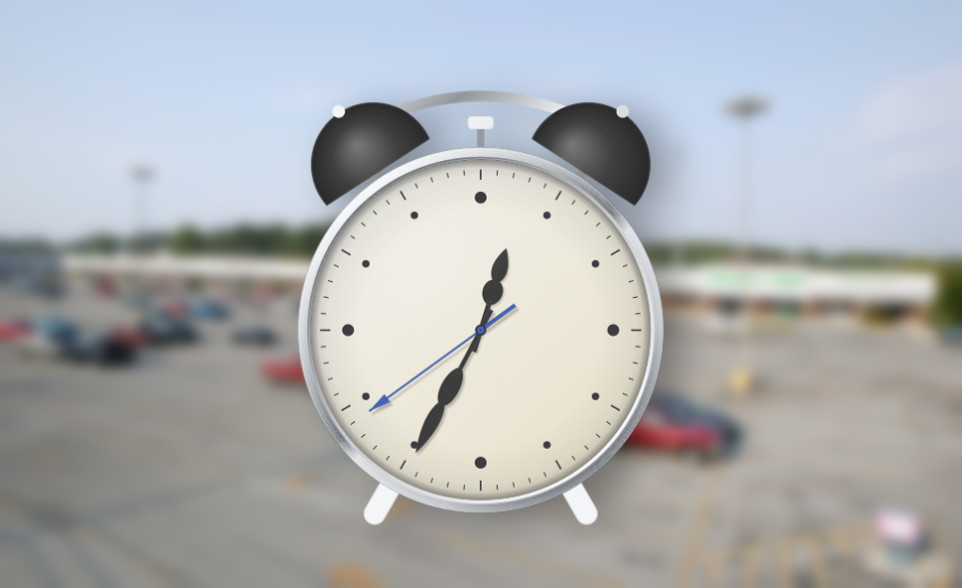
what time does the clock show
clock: 12:34:39
